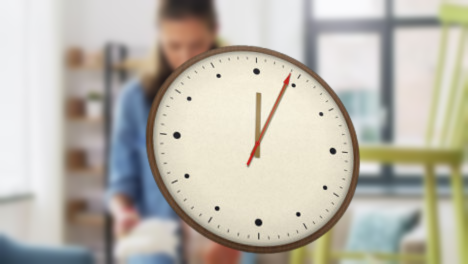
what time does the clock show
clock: 12:04:04
